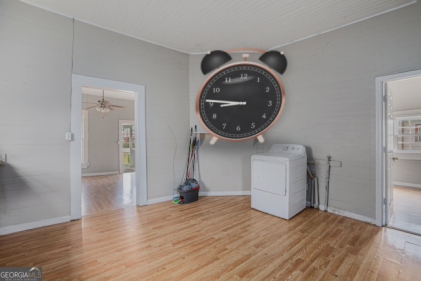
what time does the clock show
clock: 8:46
